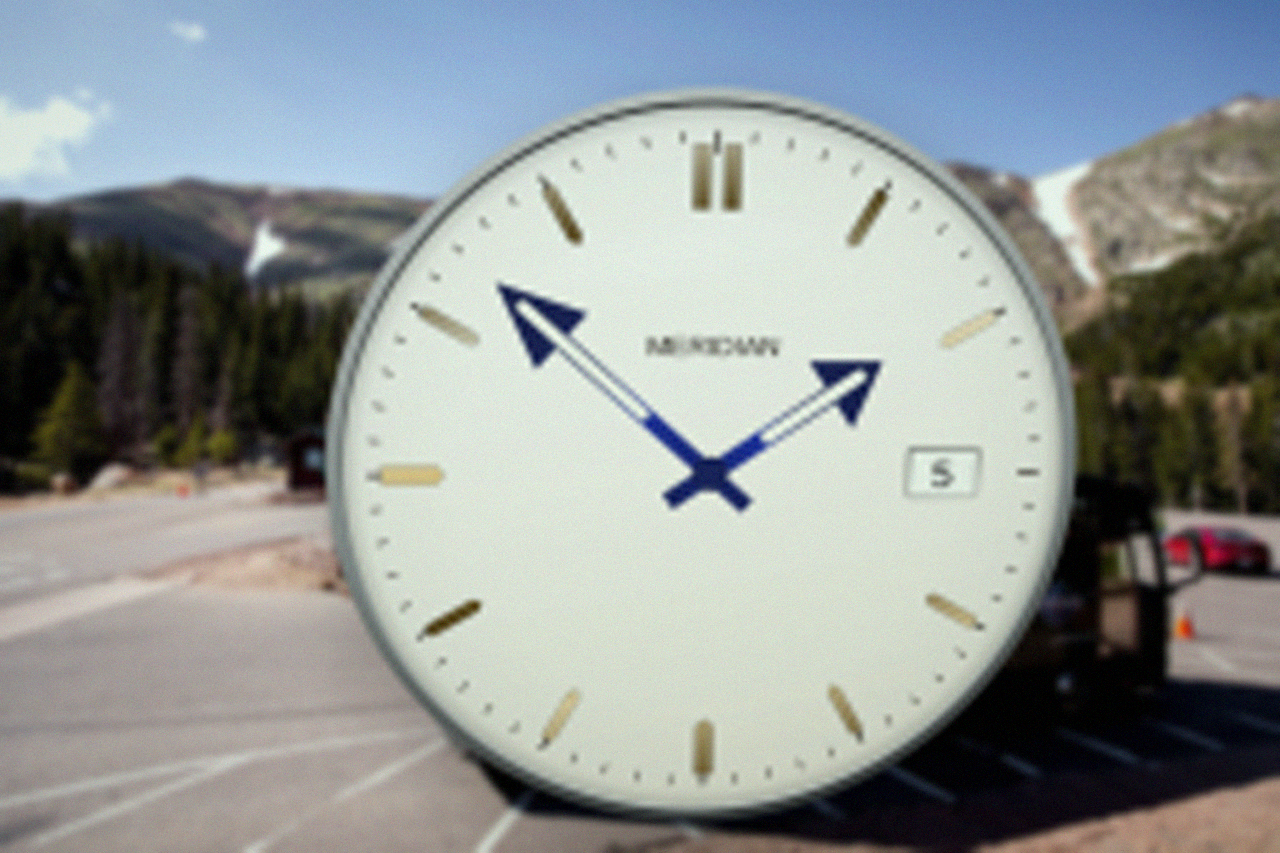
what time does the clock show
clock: 1:52
